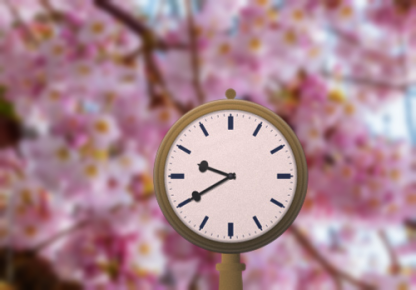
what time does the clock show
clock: 9:40
